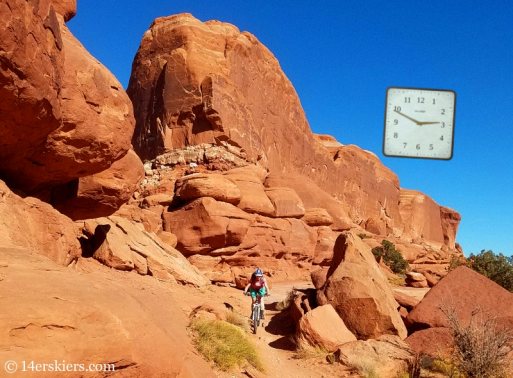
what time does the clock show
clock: 2:49
